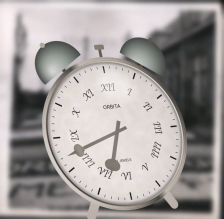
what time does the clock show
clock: 6:42
